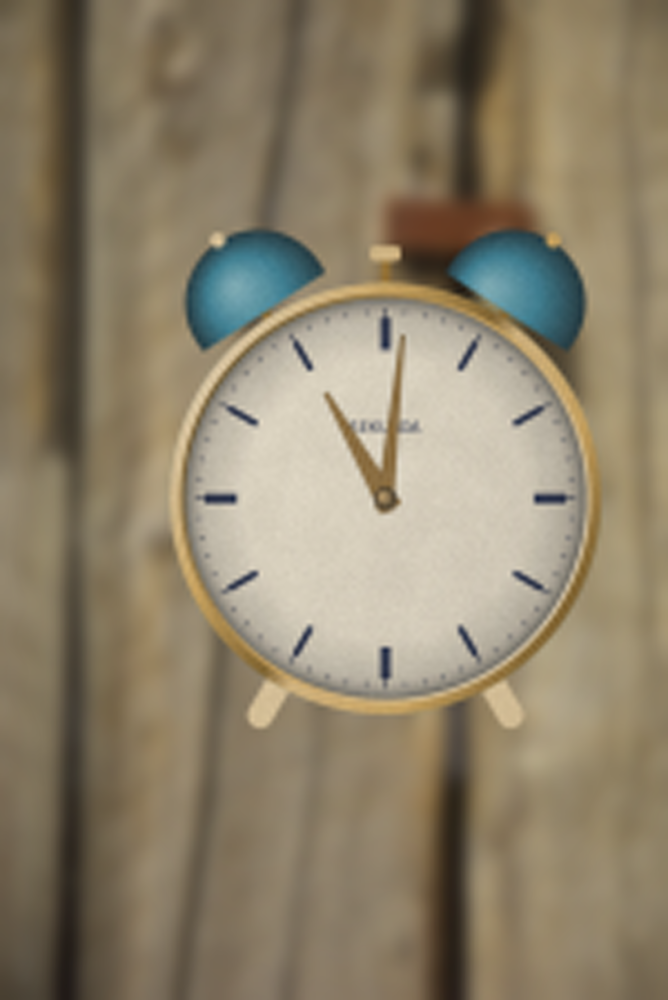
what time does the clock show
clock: 11:01
